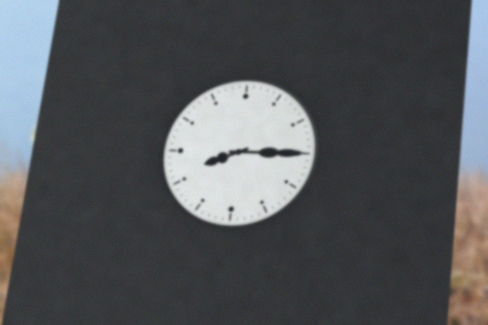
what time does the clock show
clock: 8:15
